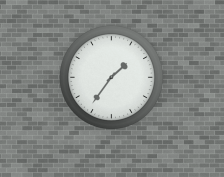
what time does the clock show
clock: 1:36
